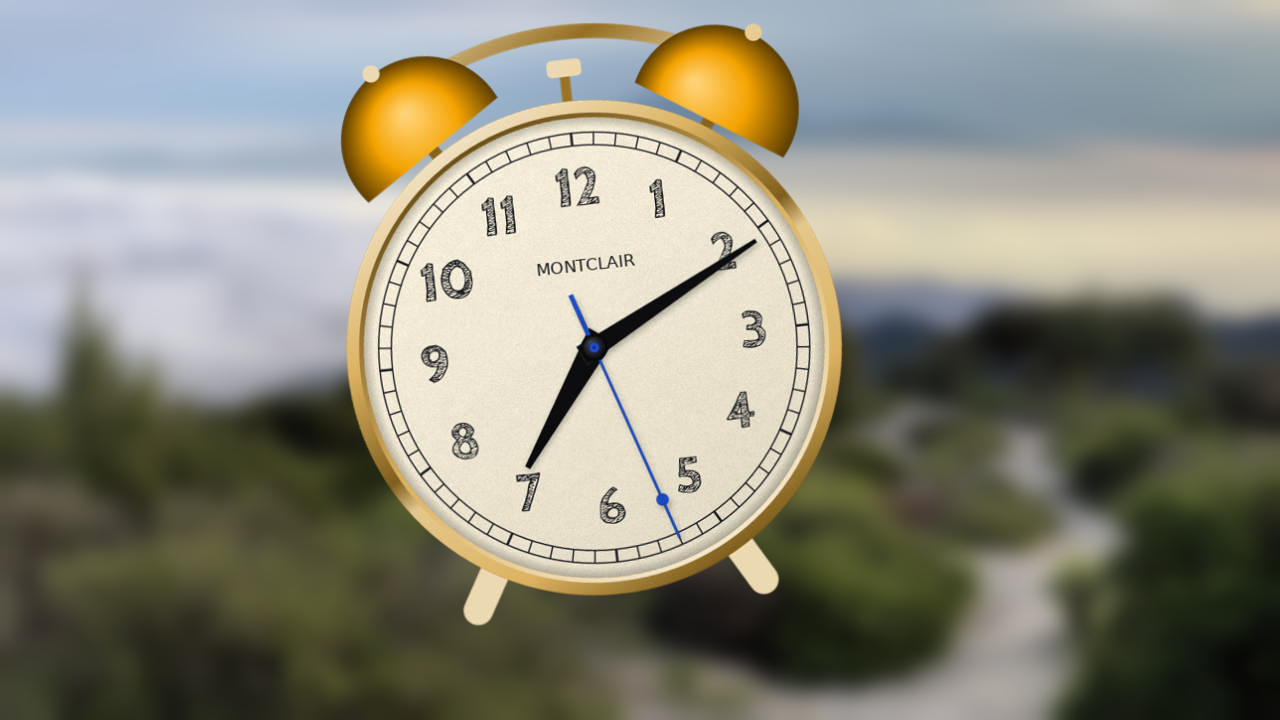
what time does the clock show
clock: 7:10:27
